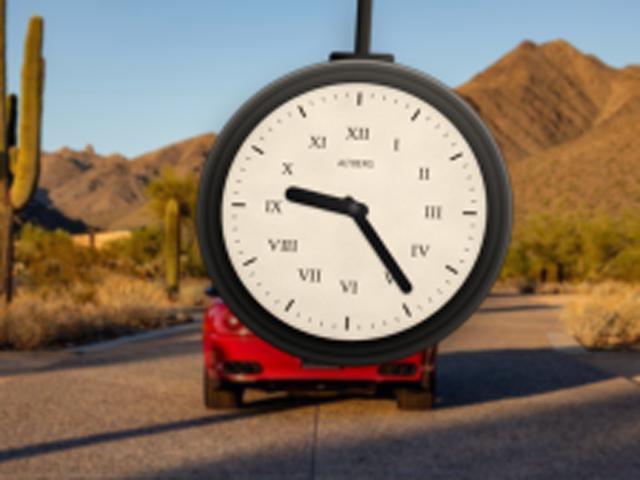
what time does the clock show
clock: 9:24
